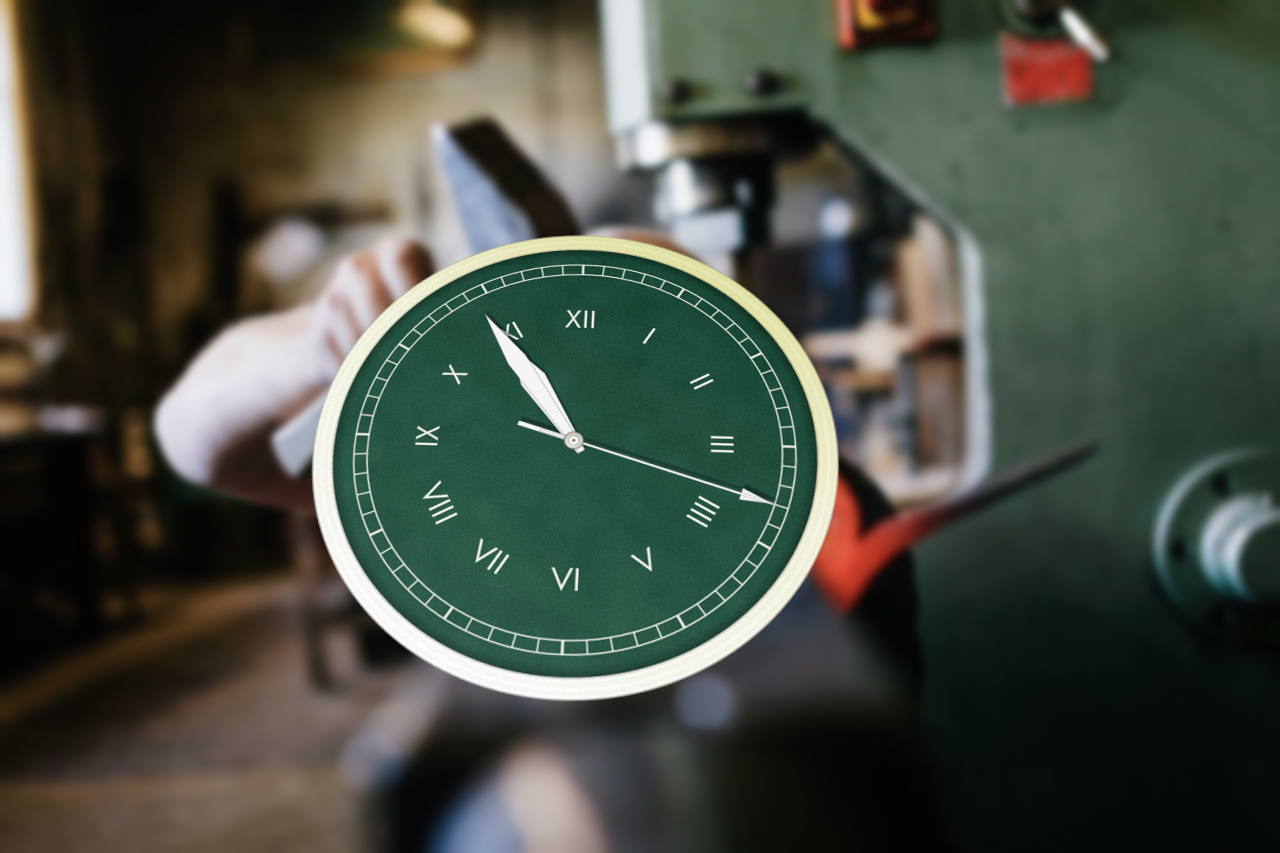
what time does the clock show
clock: 10:54:18
